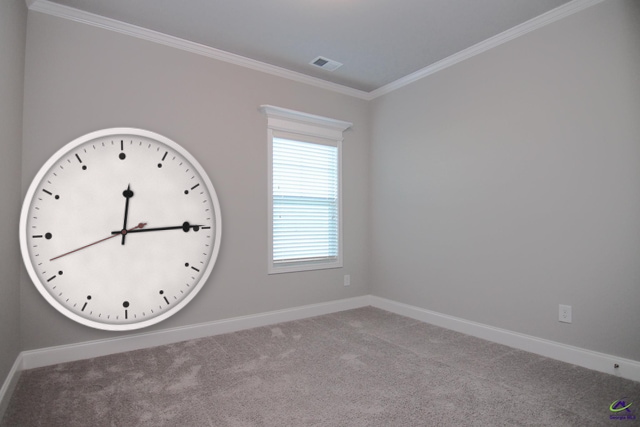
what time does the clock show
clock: 12:14:42
